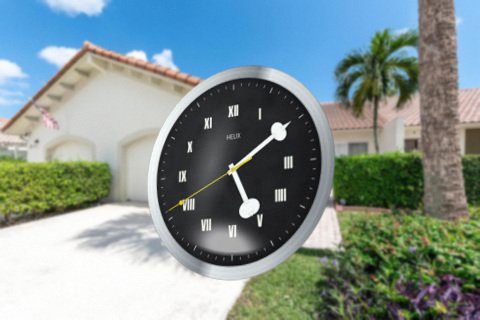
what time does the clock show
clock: 5:09:41
